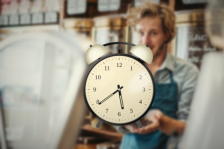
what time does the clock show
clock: 5:39
